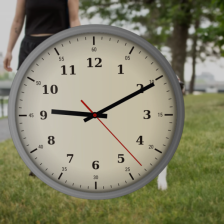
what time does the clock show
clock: 9:10:23
